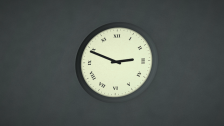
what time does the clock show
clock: 2:49
